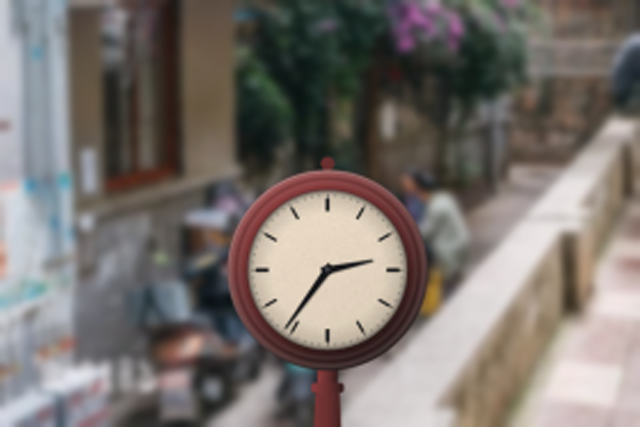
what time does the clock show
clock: 2:36
